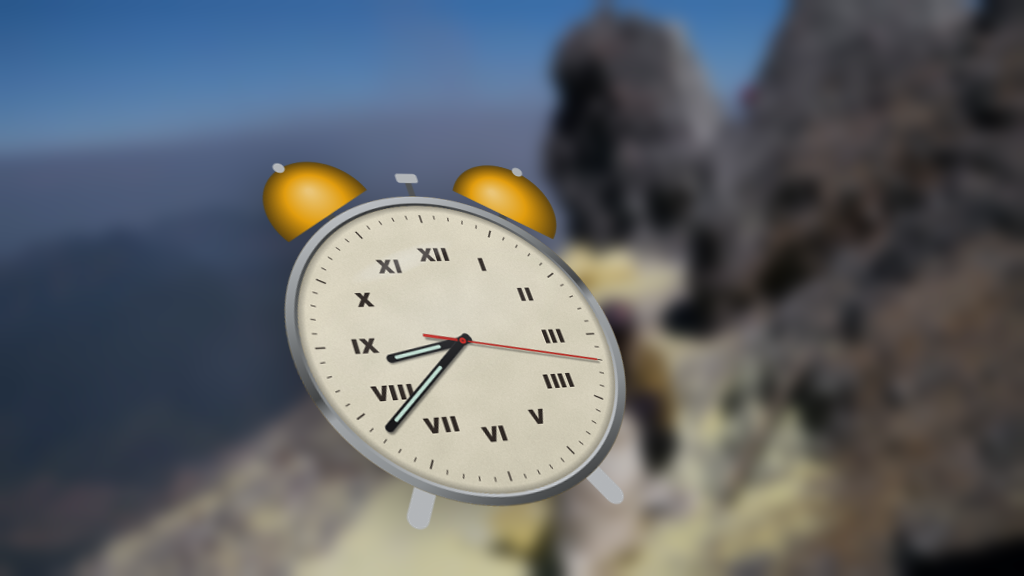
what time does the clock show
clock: 8:38:17
